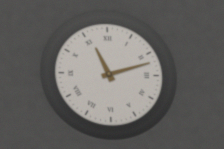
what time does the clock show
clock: 11:12
